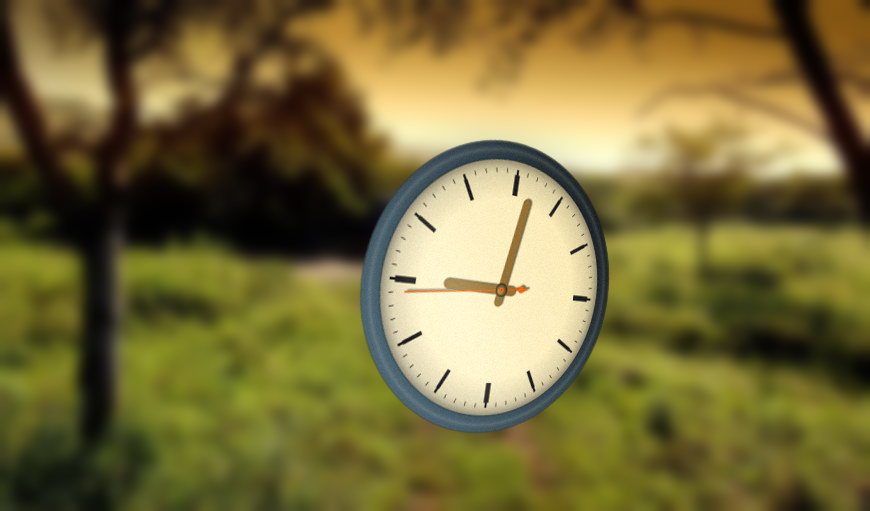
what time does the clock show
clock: 9:01:44
